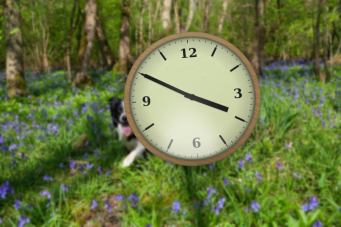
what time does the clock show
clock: 3:50
